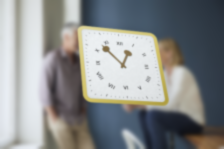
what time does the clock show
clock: 12:53
